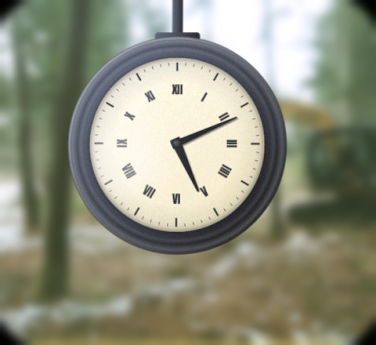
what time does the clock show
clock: 5:11
